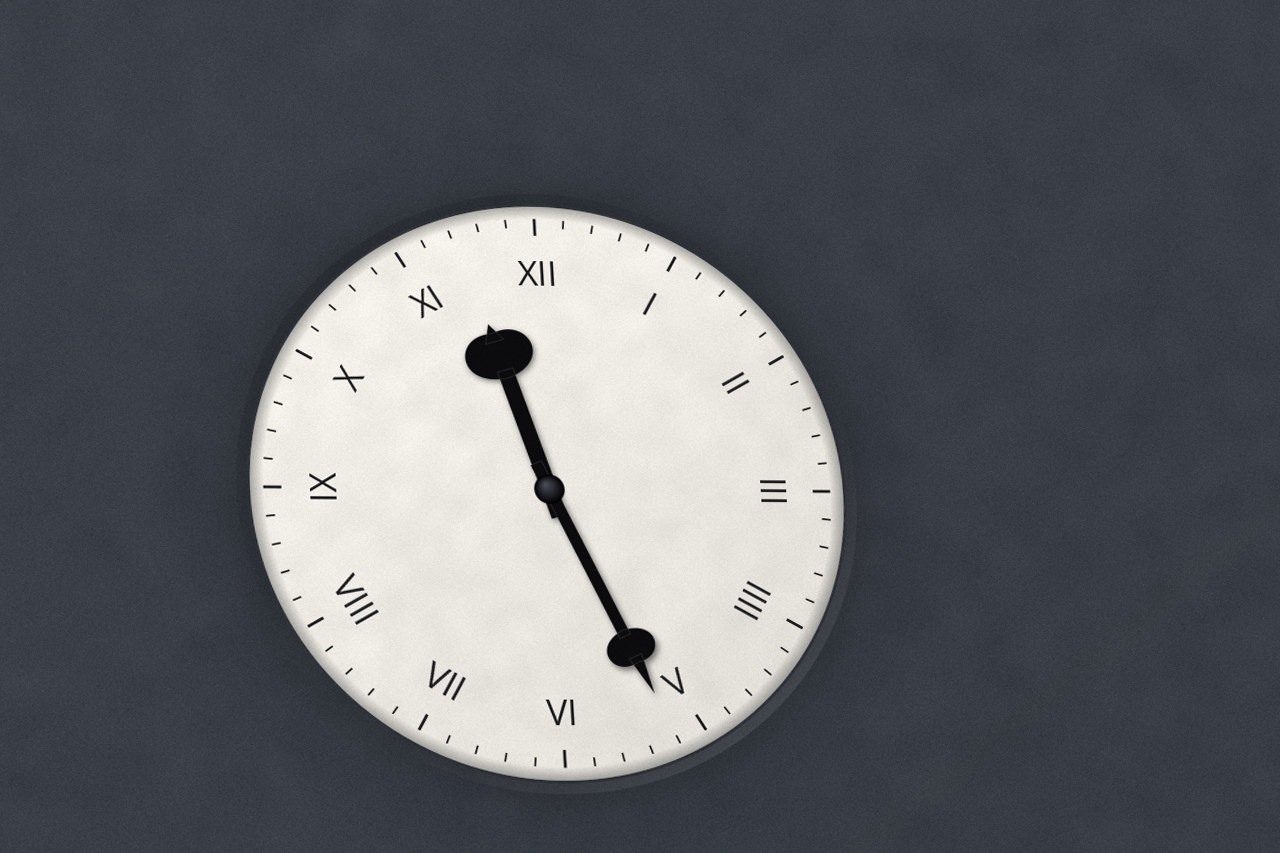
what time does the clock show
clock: 11:26
